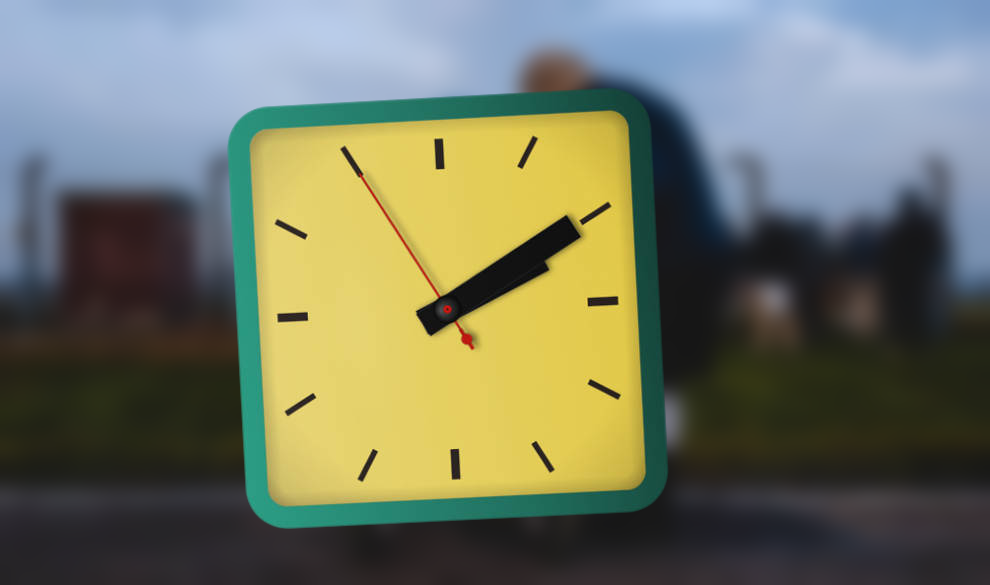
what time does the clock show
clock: 2:09:55
